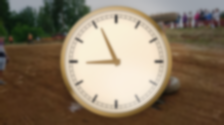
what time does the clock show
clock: 8:56
